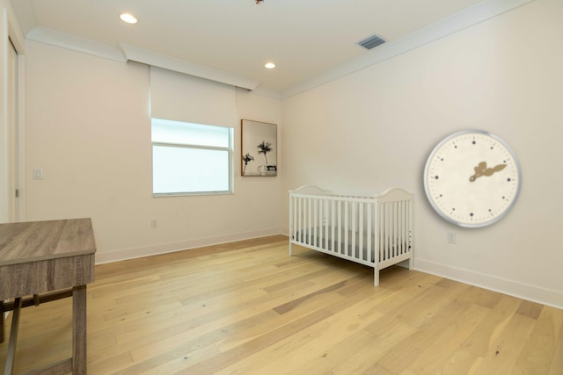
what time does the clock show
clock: 1:11
